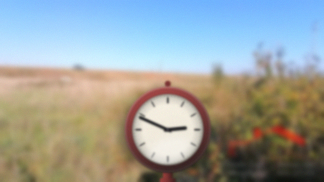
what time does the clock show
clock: 2:49
